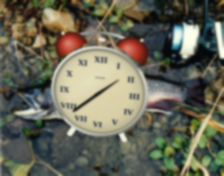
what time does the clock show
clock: 1:38
